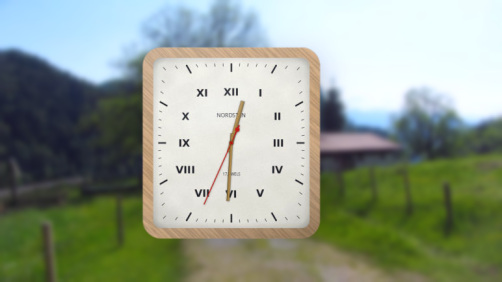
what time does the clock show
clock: 12:30:34
